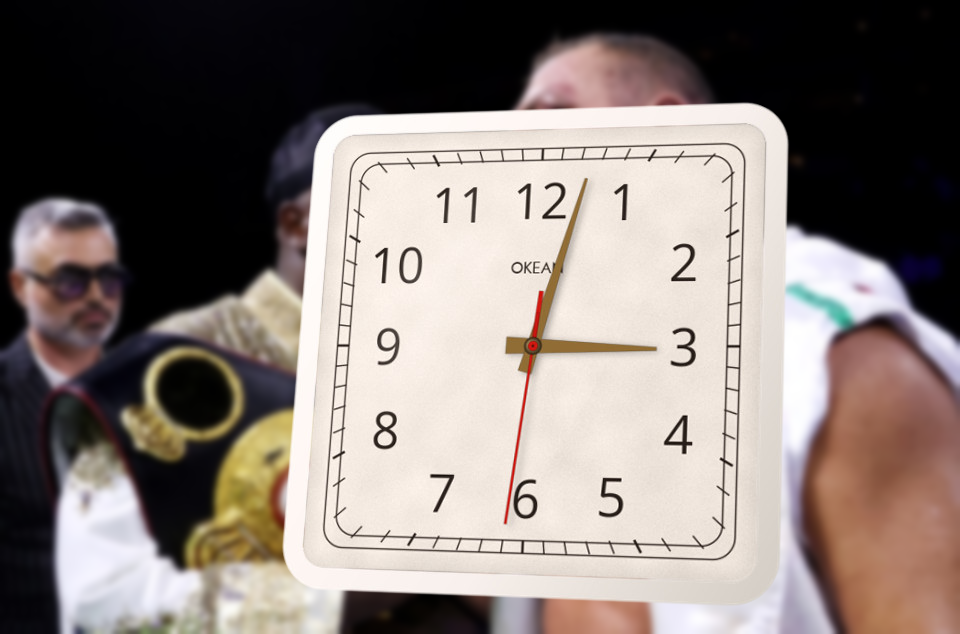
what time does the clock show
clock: 3:02:31
